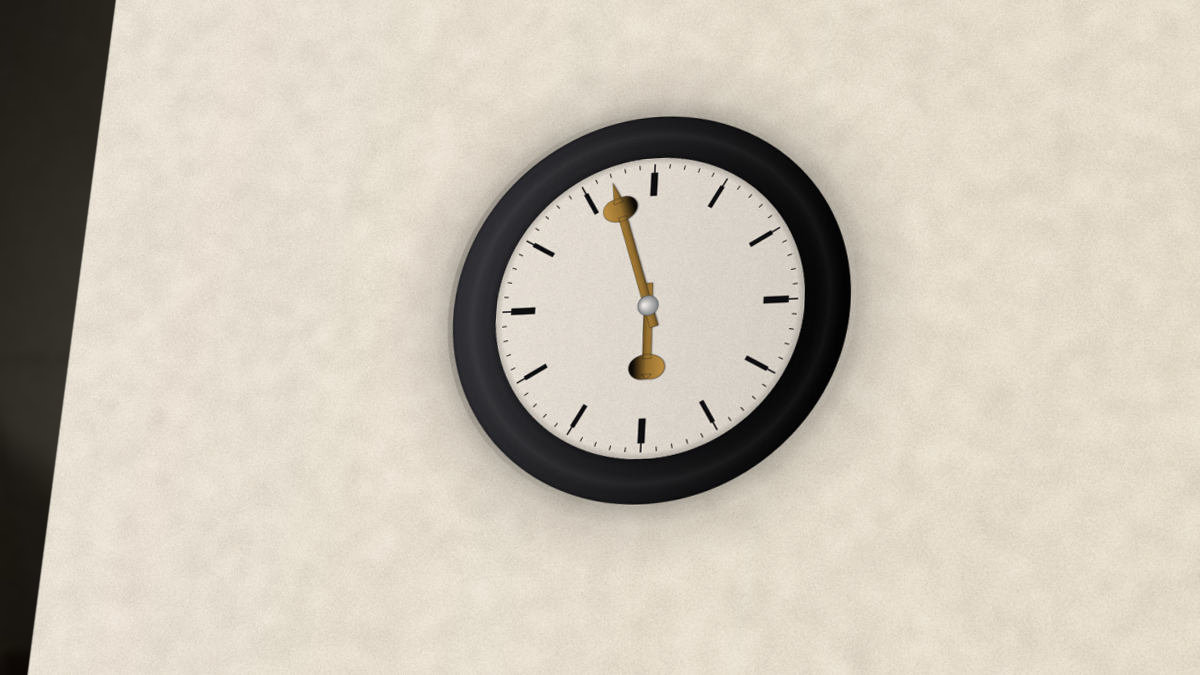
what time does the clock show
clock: 5:57
